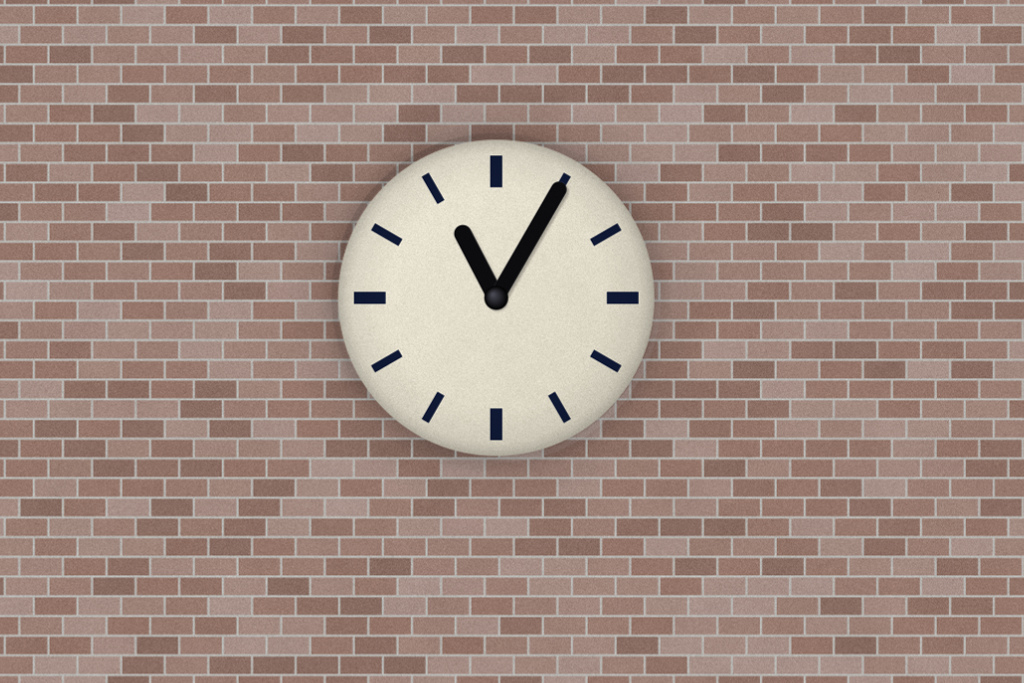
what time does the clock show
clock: 11:05
